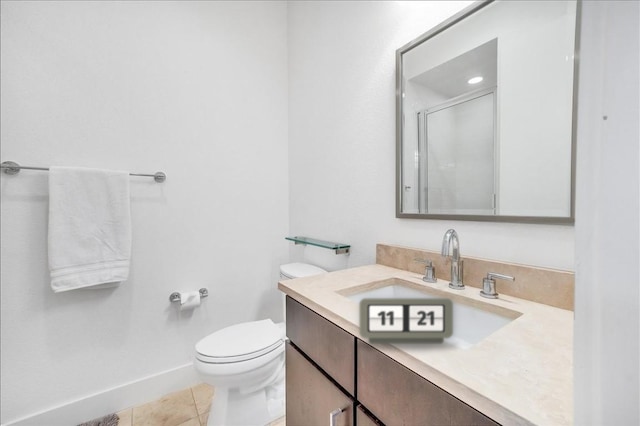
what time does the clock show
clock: 11:21
